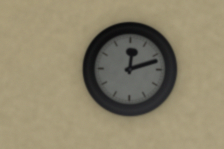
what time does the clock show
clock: 12:12
